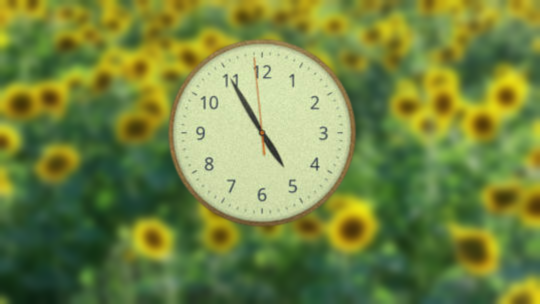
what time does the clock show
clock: 4:54:59
